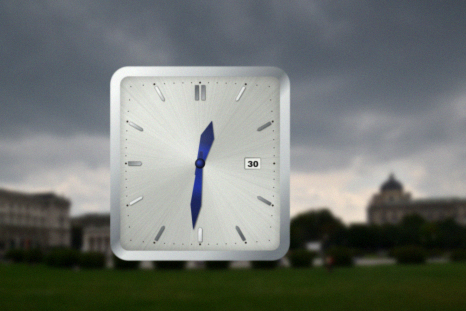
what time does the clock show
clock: 12:31
